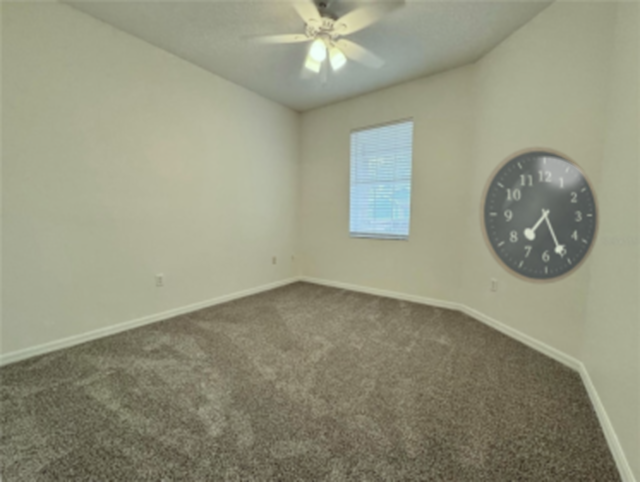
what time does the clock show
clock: 7:26
